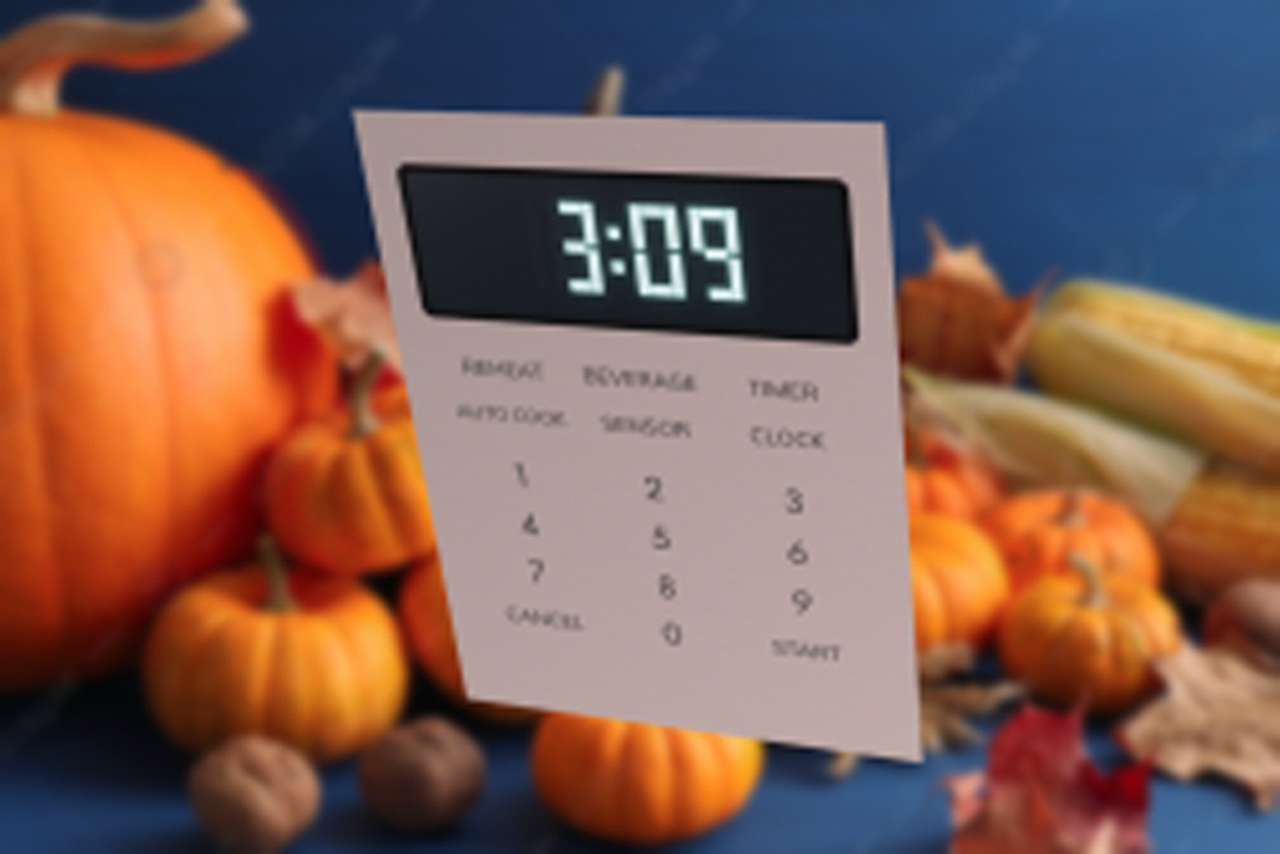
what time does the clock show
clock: 3:09
